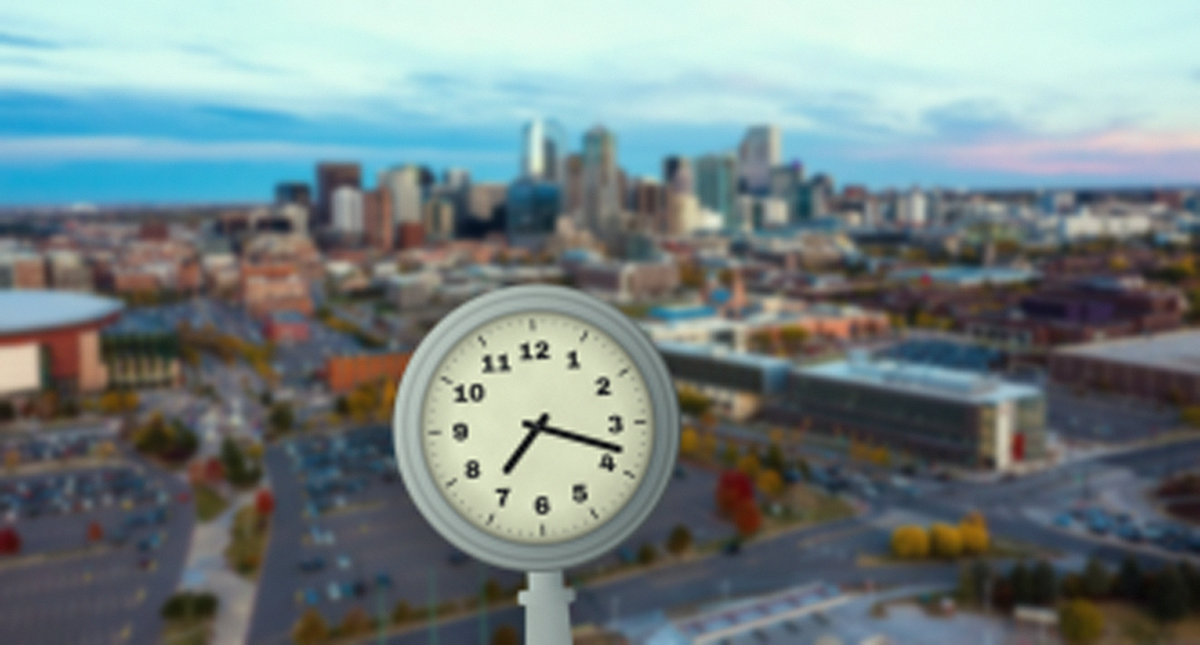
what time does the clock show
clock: 7:18
